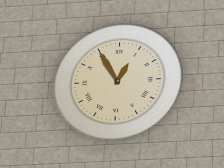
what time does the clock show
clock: 12:55
